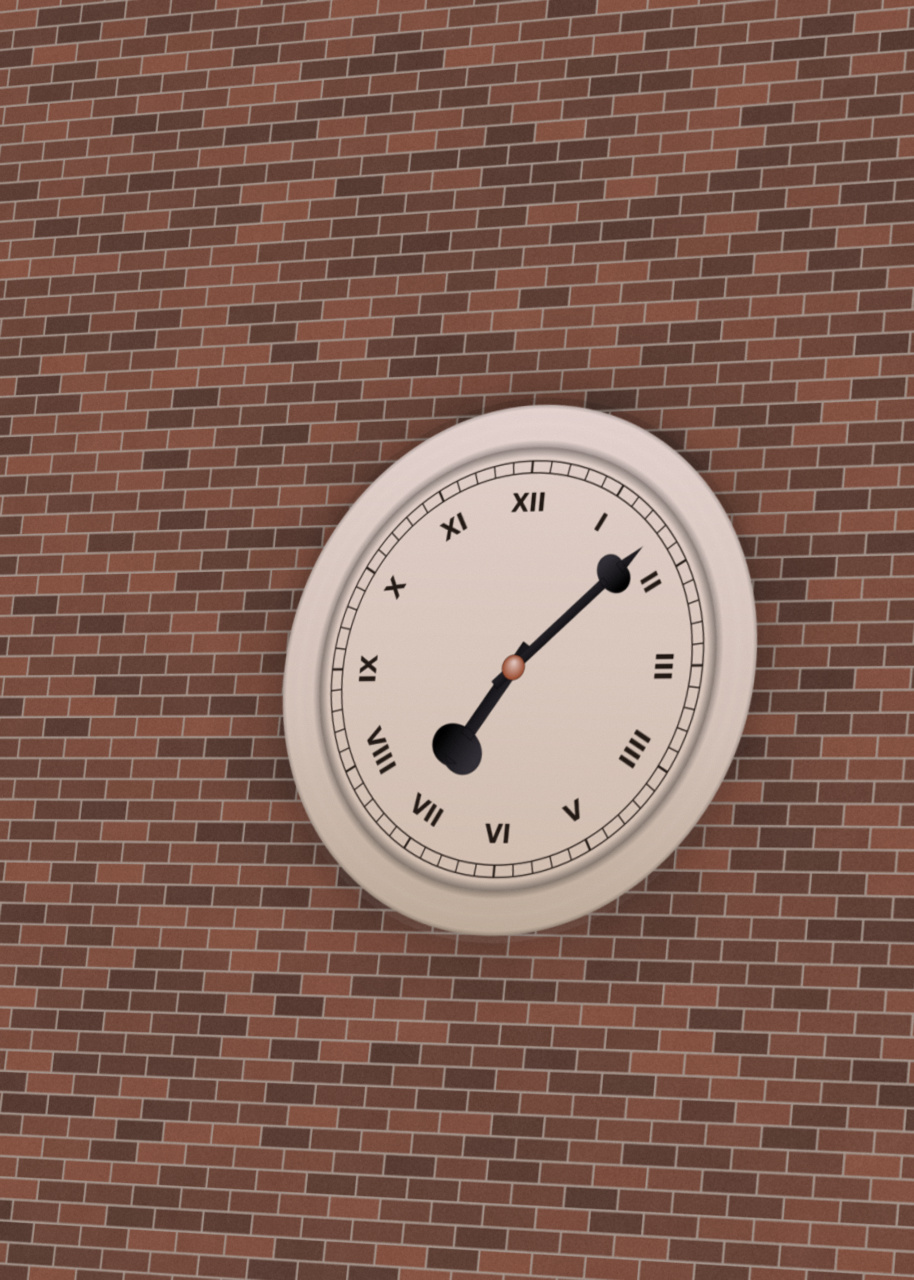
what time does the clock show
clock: 7:08
